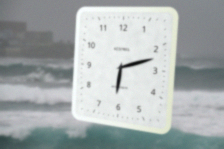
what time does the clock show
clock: 6:12
